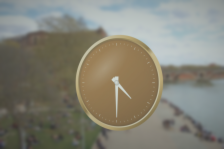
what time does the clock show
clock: 4:30
